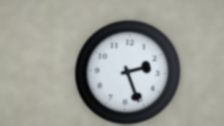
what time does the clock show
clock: 2:26
